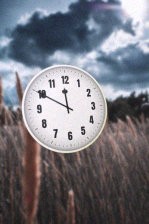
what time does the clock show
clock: 11:50
